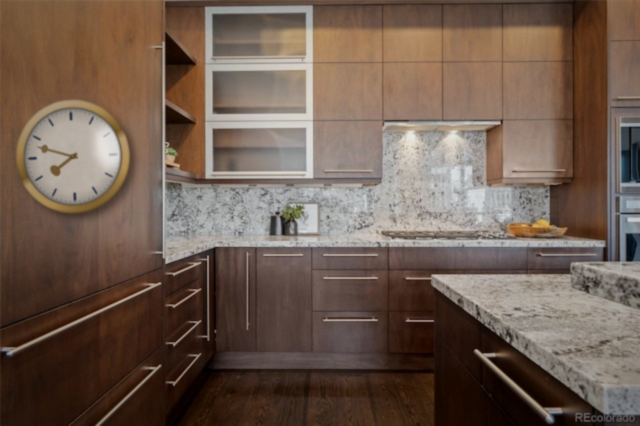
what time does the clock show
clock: 7:48
